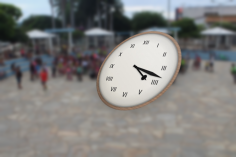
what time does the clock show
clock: 4:18
